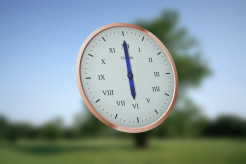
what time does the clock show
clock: 6:00
